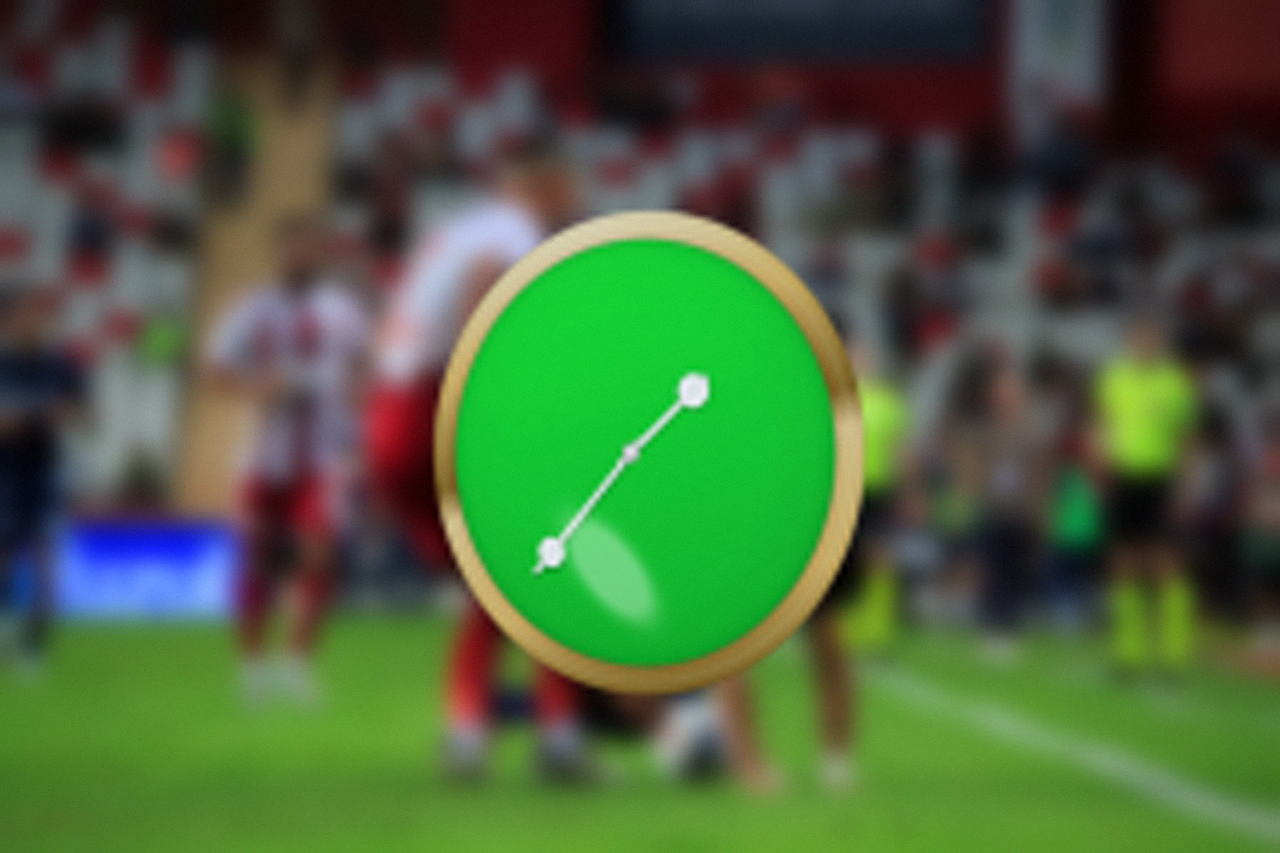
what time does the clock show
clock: 1:37
